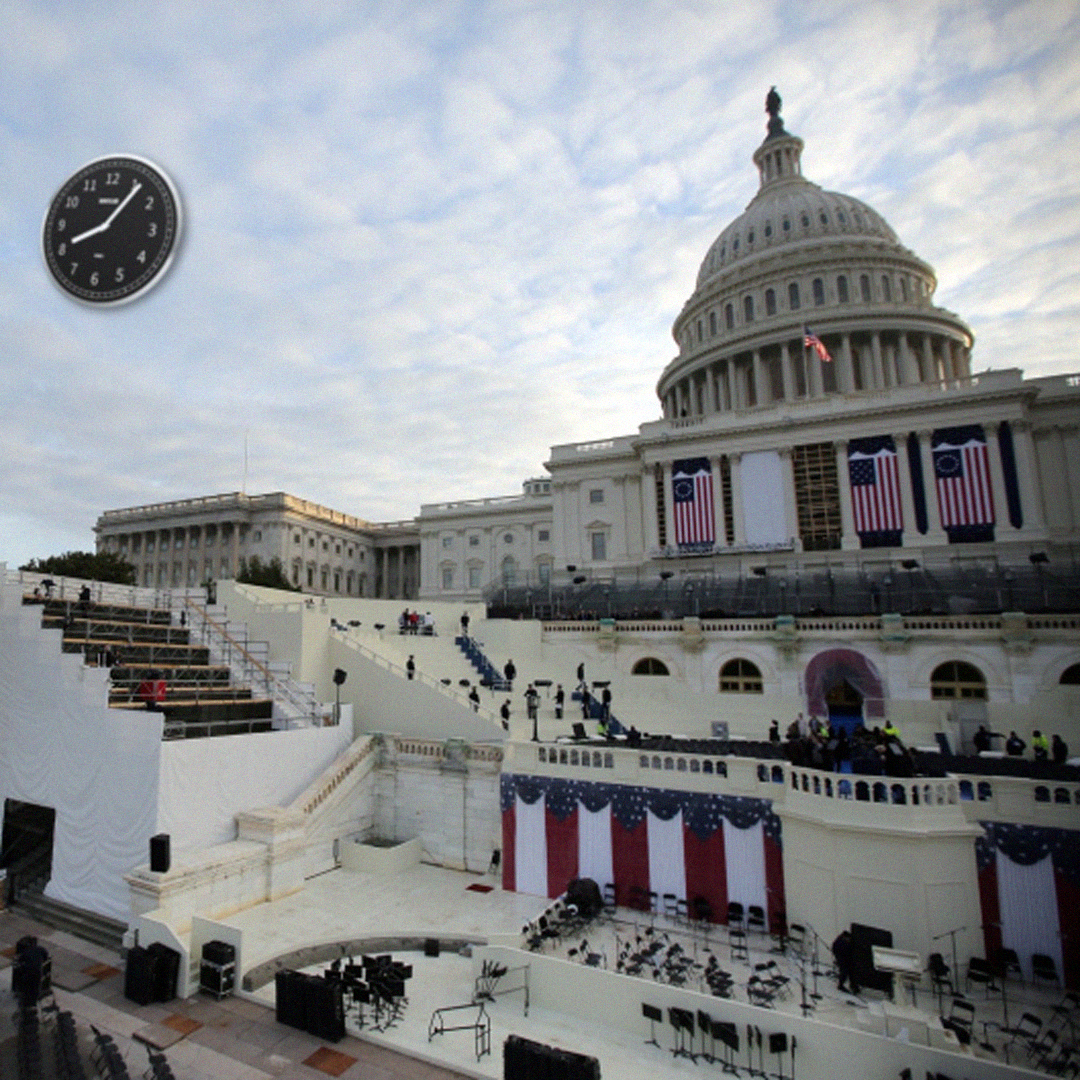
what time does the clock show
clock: 8:06
